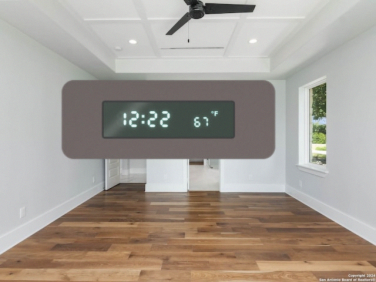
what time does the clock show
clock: 12:22
